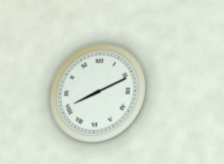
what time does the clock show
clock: 8:11
